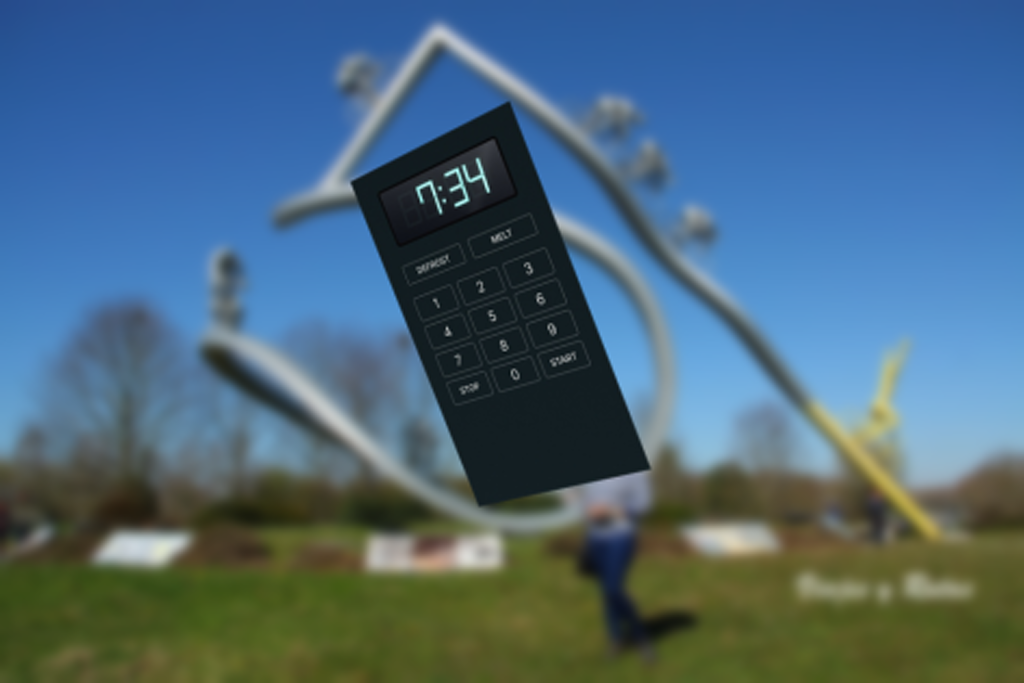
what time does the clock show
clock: 7:34
